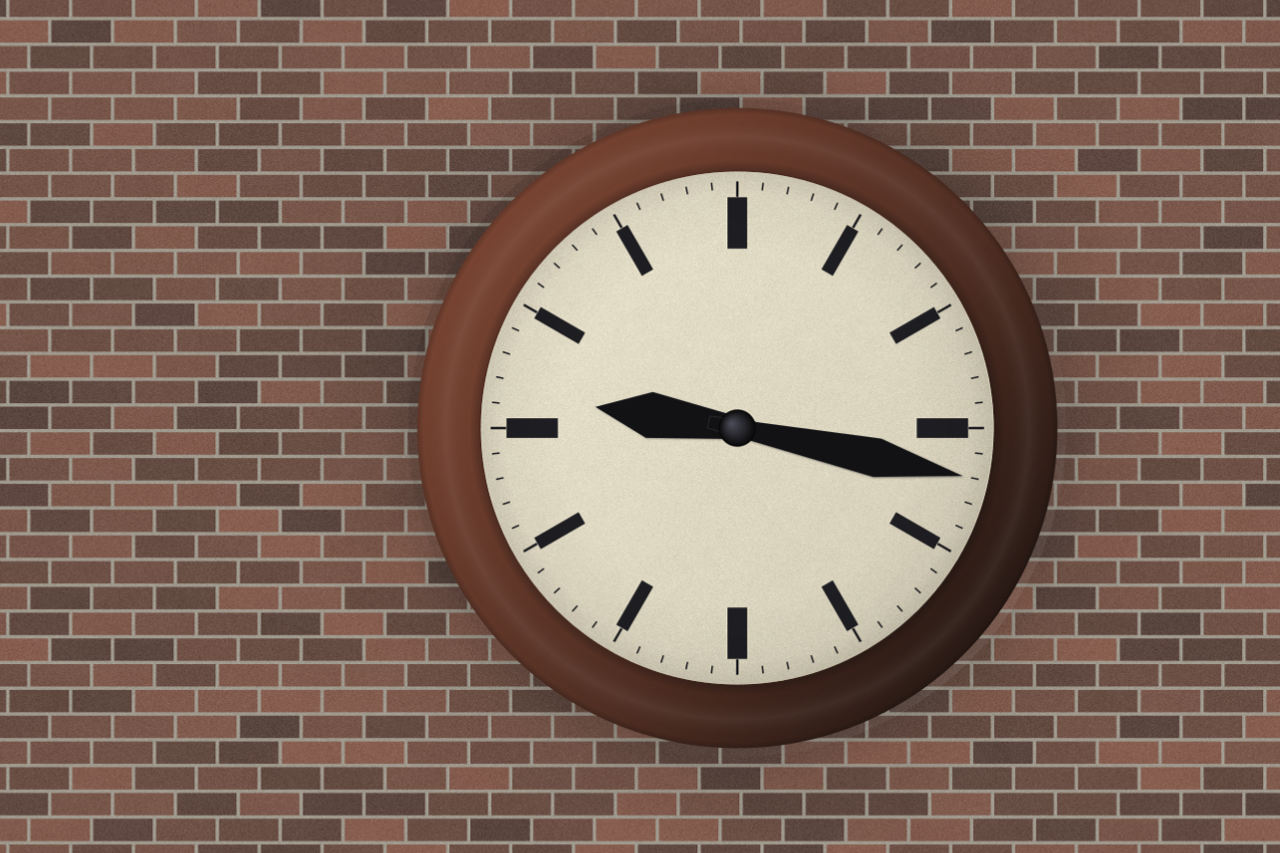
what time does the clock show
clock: 9:17
